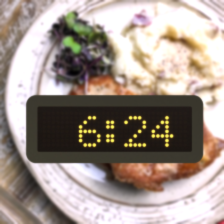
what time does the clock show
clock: 6:24
